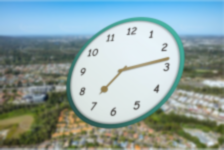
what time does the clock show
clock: 7:13
